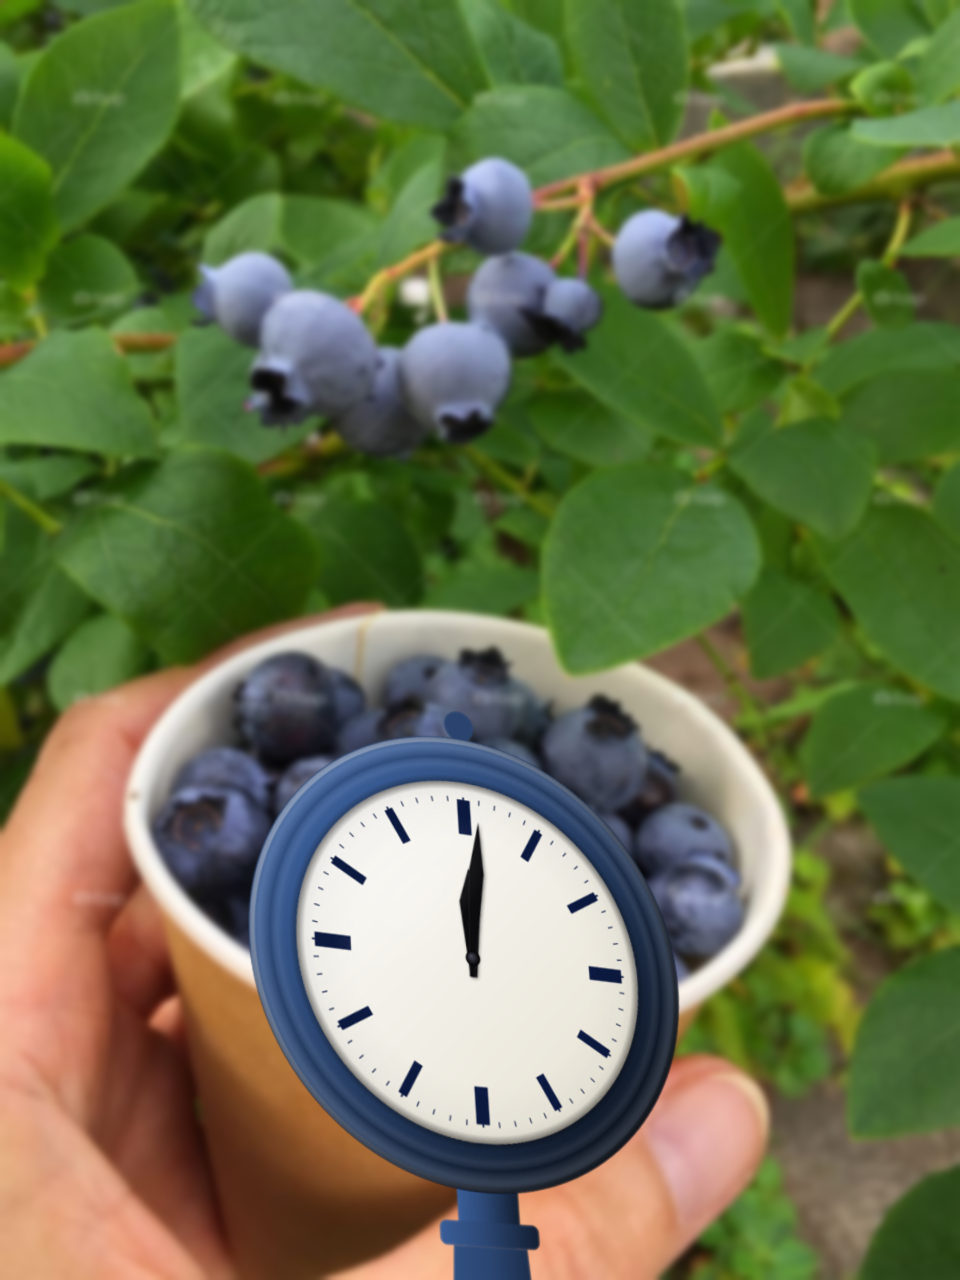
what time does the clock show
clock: 12:01
